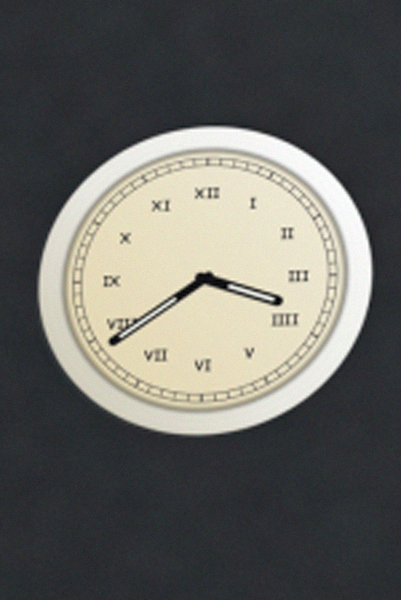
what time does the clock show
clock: 3:39
